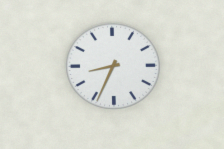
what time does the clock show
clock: 8:34
